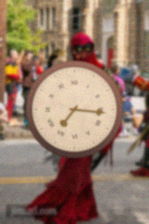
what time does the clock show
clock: 7:16
